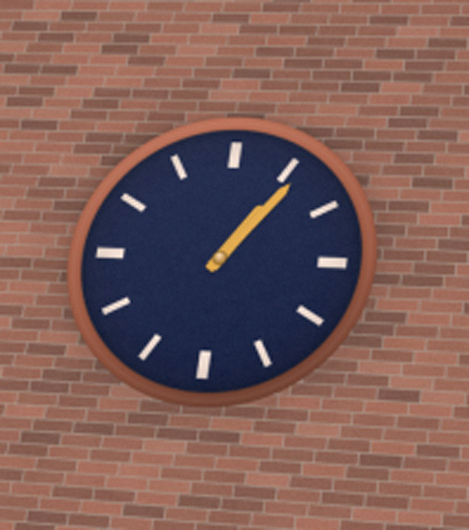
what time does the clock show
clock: 1:06
